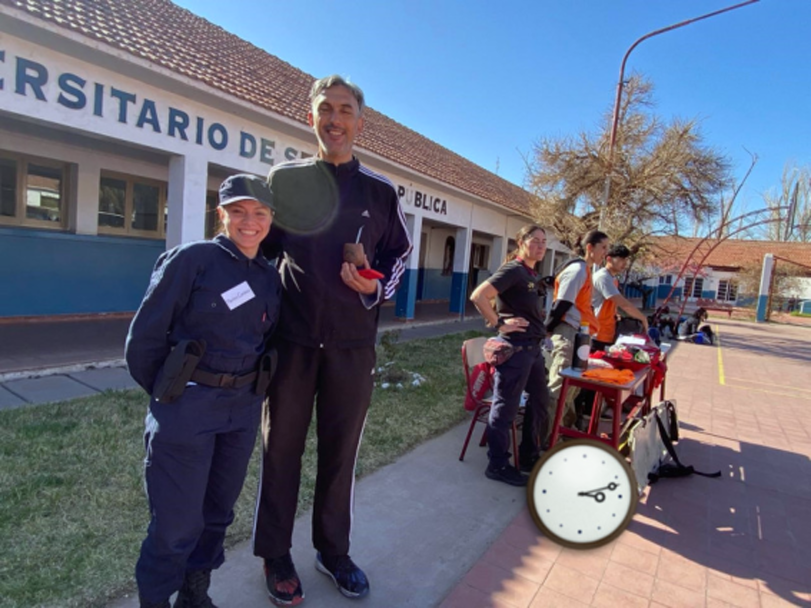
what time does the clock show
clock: 3:12
